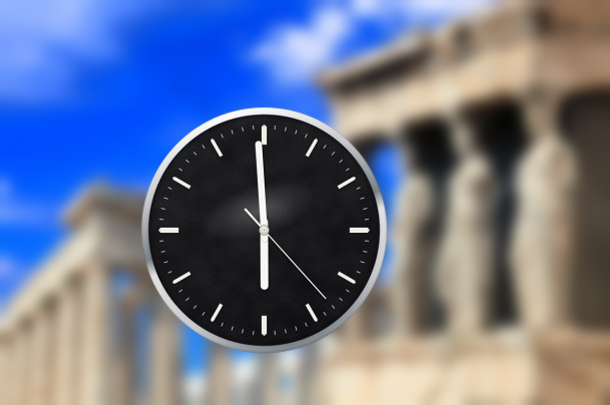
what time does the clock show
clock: 5:59:23
